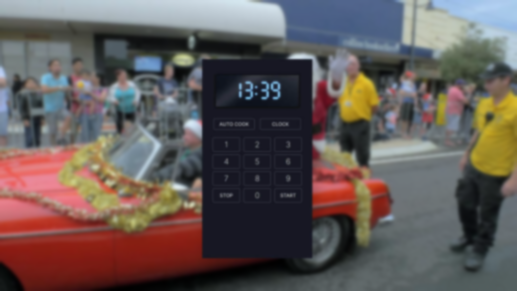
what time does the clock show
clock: 13:39
